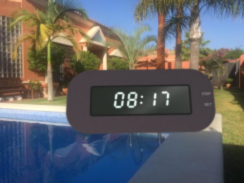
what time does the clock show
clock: 8:17
